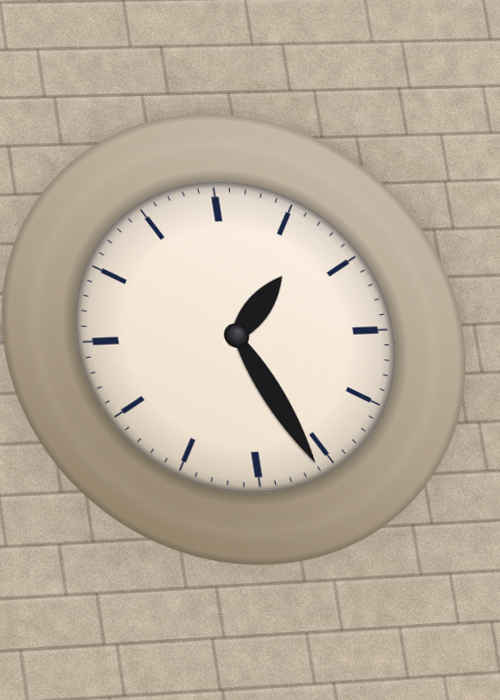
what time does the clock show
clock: 1:26
